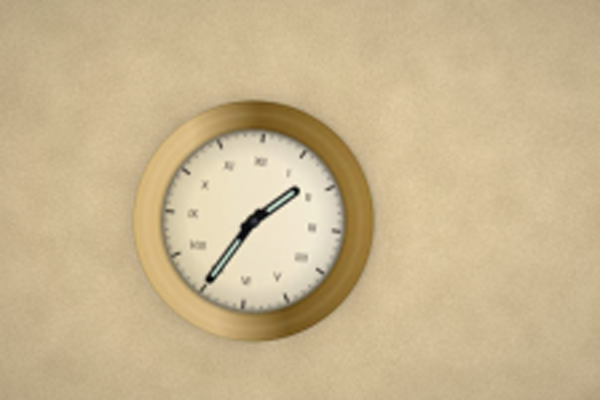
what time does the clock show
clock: 1:35
